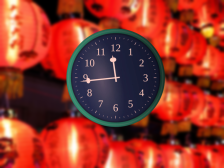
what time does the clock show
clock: 11:44
